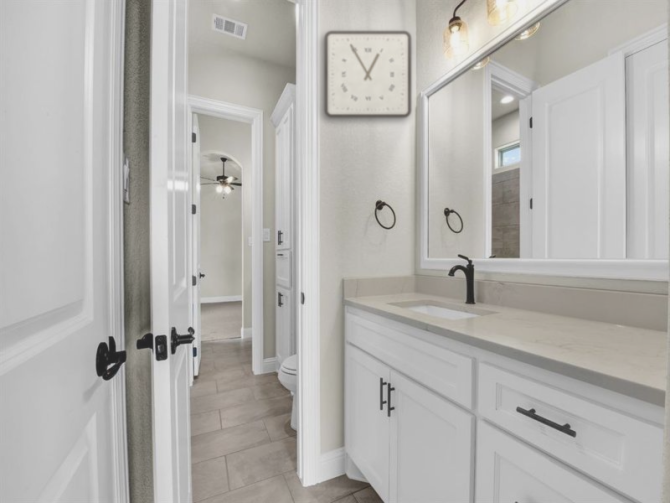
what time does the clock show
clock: 12:55
